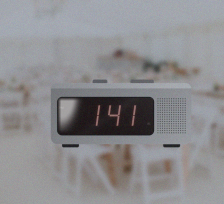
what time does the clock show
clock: 1:41
